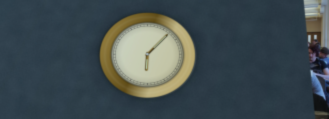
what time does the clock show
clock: 6:07
